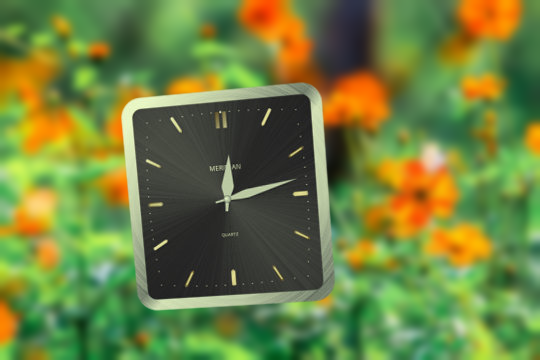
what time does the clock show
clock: 12:13
